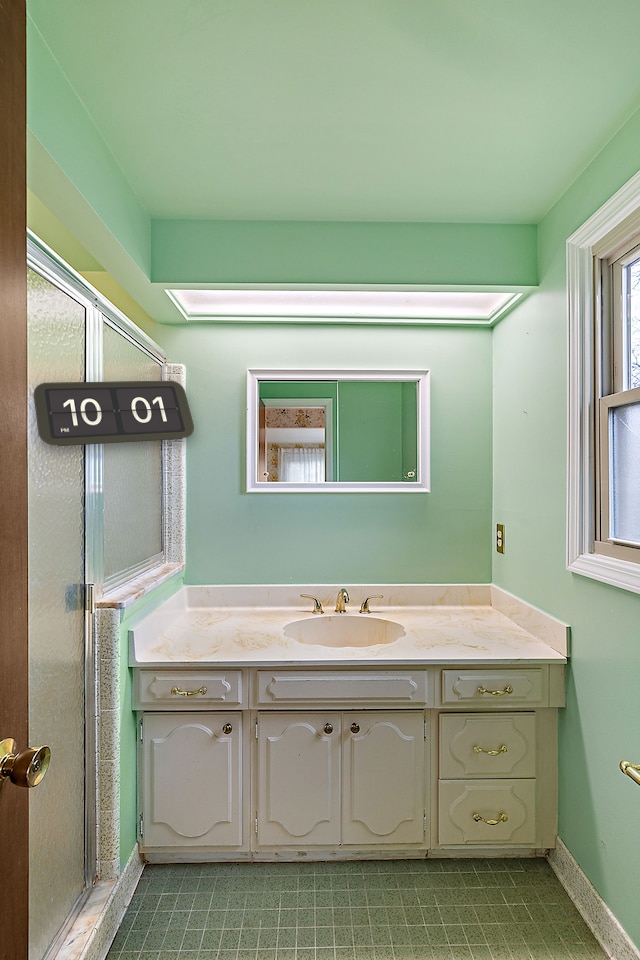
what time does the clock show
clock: 10:01
